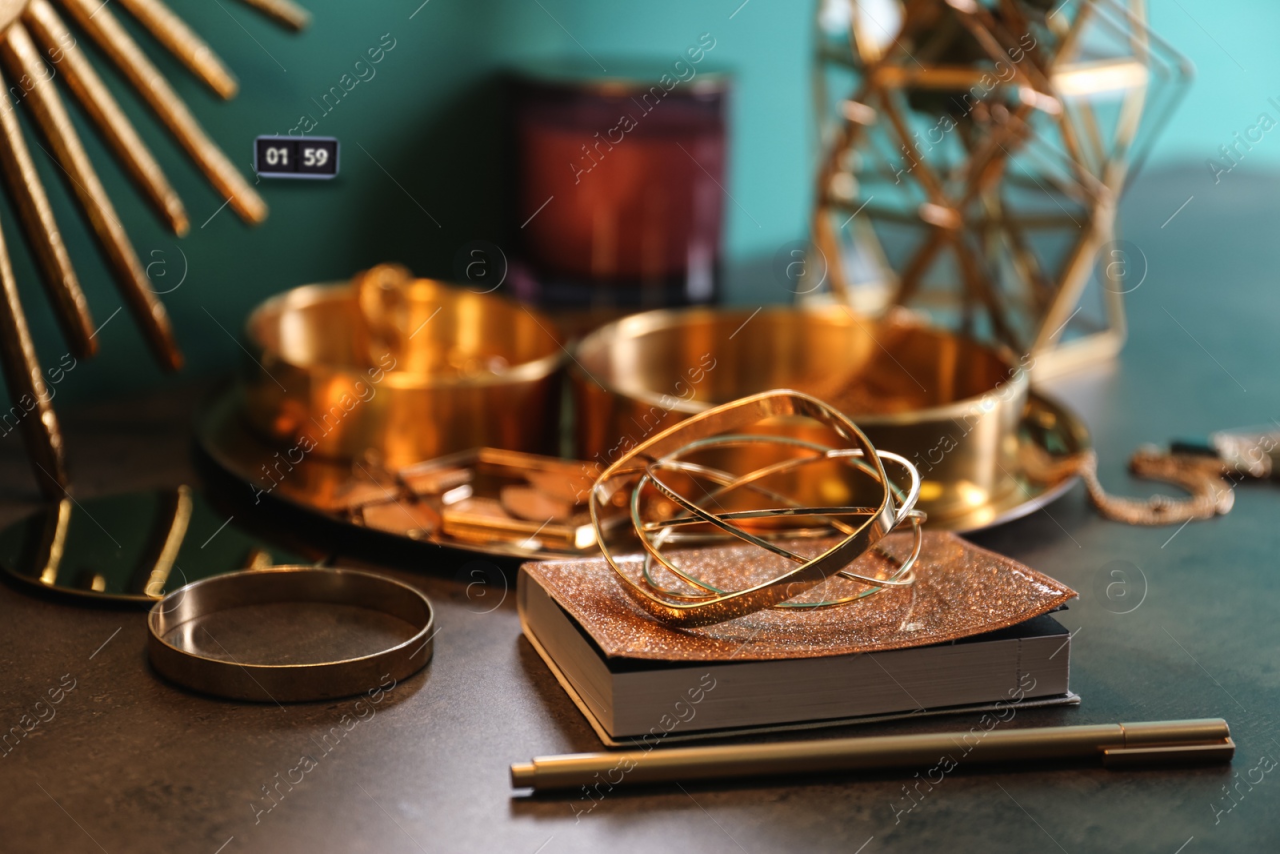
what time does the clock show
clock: 1:59
